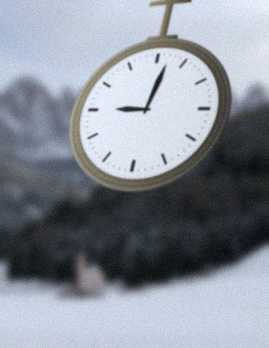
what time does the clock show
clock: 9:02
